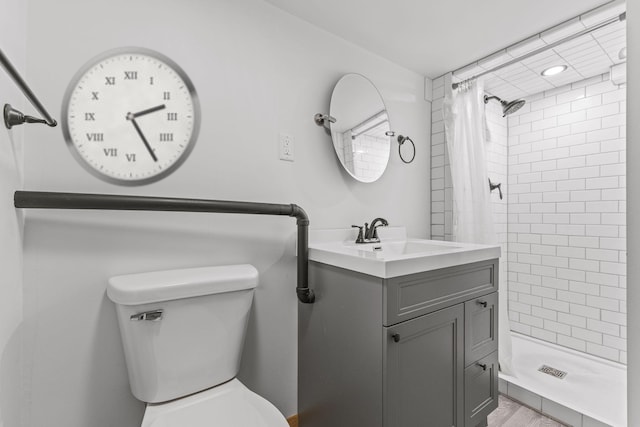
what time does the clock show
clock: 2:25
